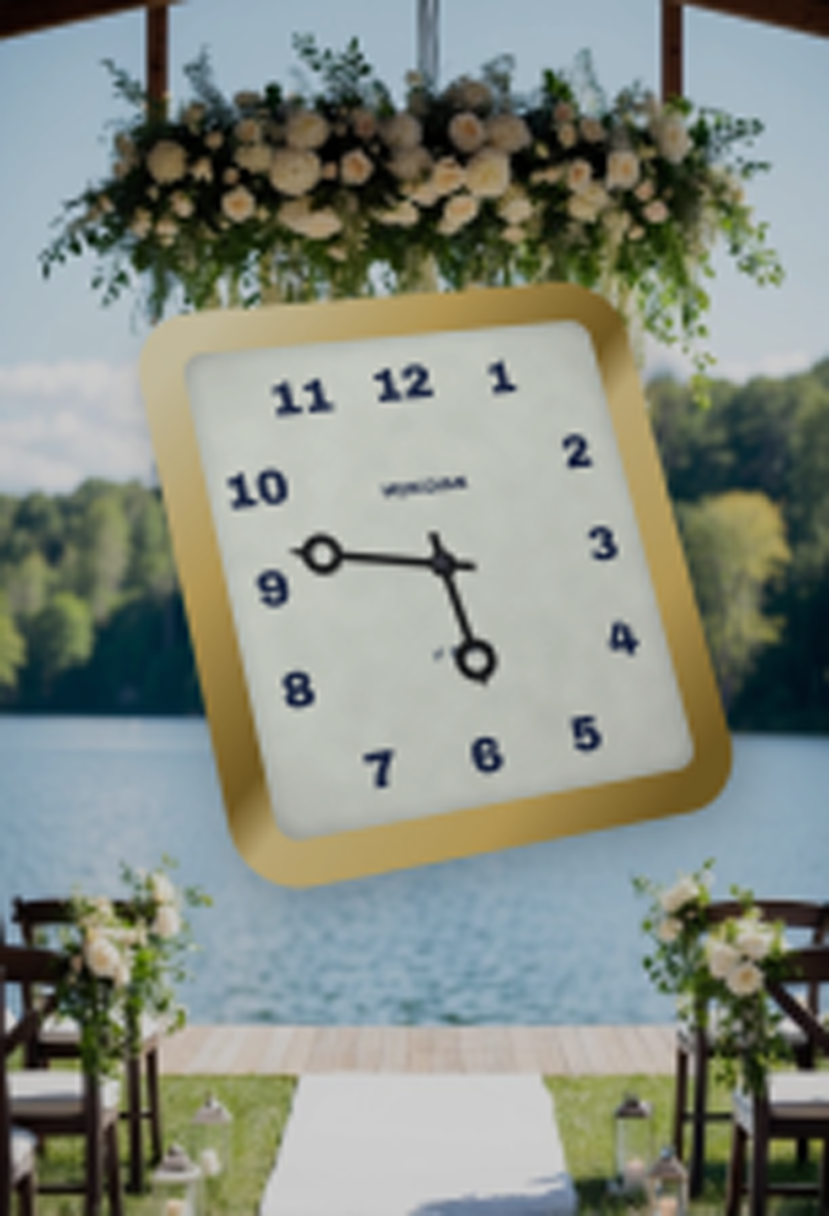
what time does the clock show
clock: 5:47
